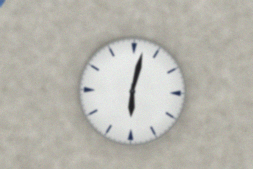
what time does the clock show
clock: 6:02
